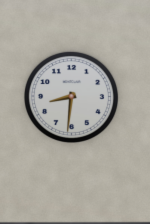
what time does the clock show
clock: 8:31
